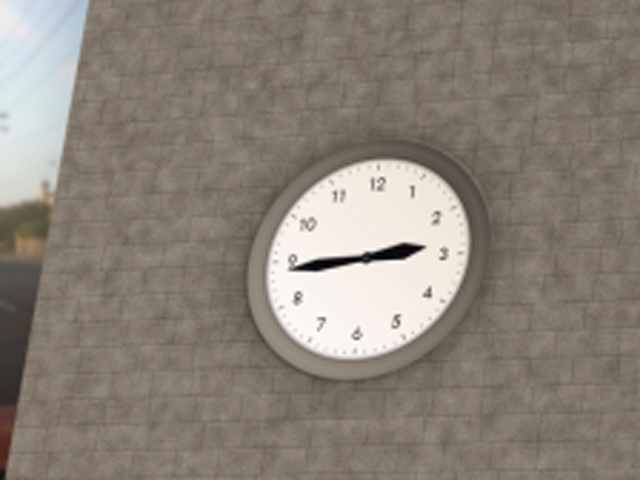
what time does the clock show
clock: 2:44
